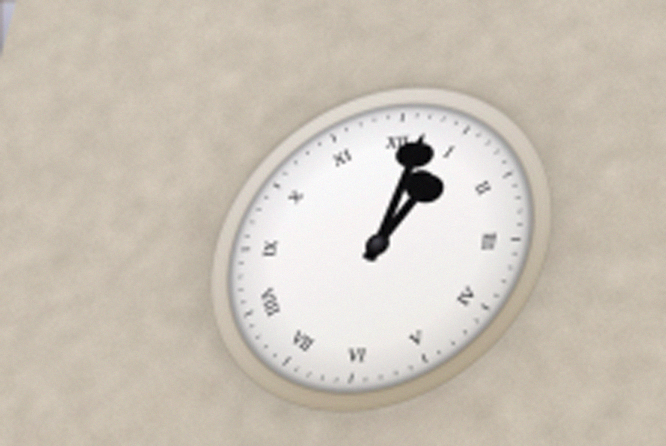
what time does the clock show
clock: 1:02
